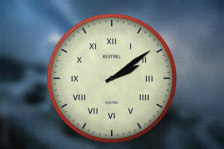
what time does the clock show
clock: 2:09
